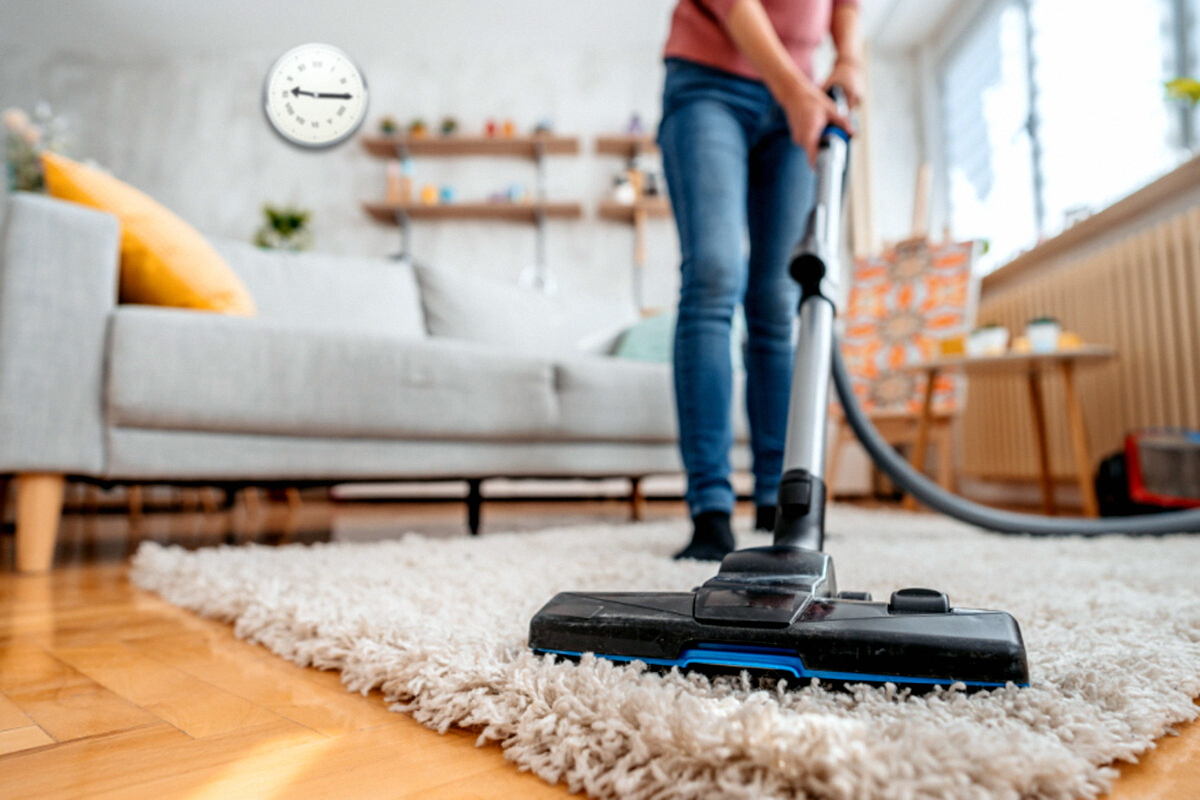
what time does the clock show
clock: 9:15
